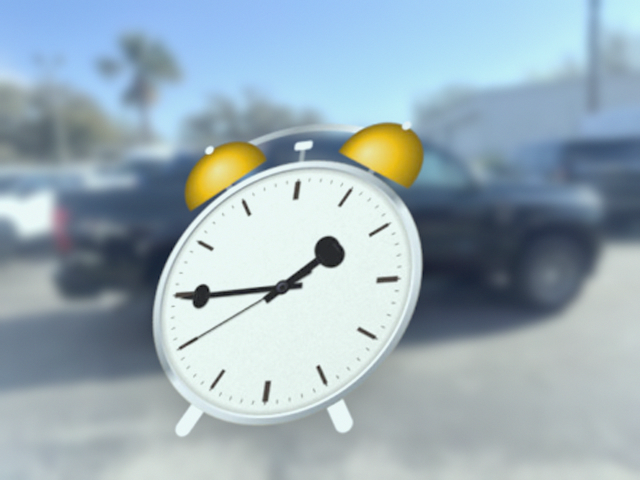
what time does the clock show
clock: 1:44:40
